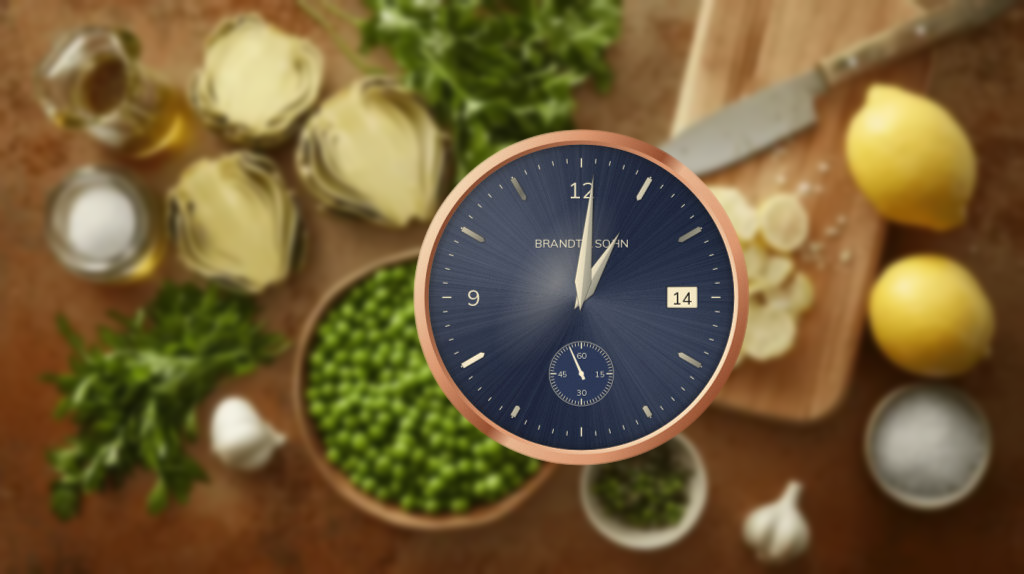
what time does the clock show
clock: 1:00:56
